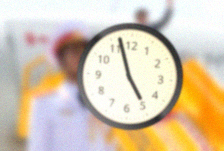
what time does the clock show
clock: 4:57
